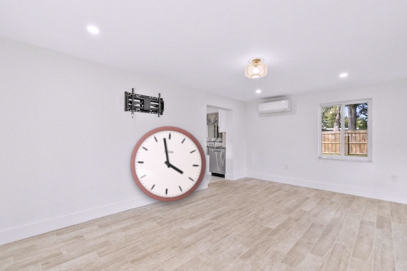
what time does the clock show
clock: 3:58
